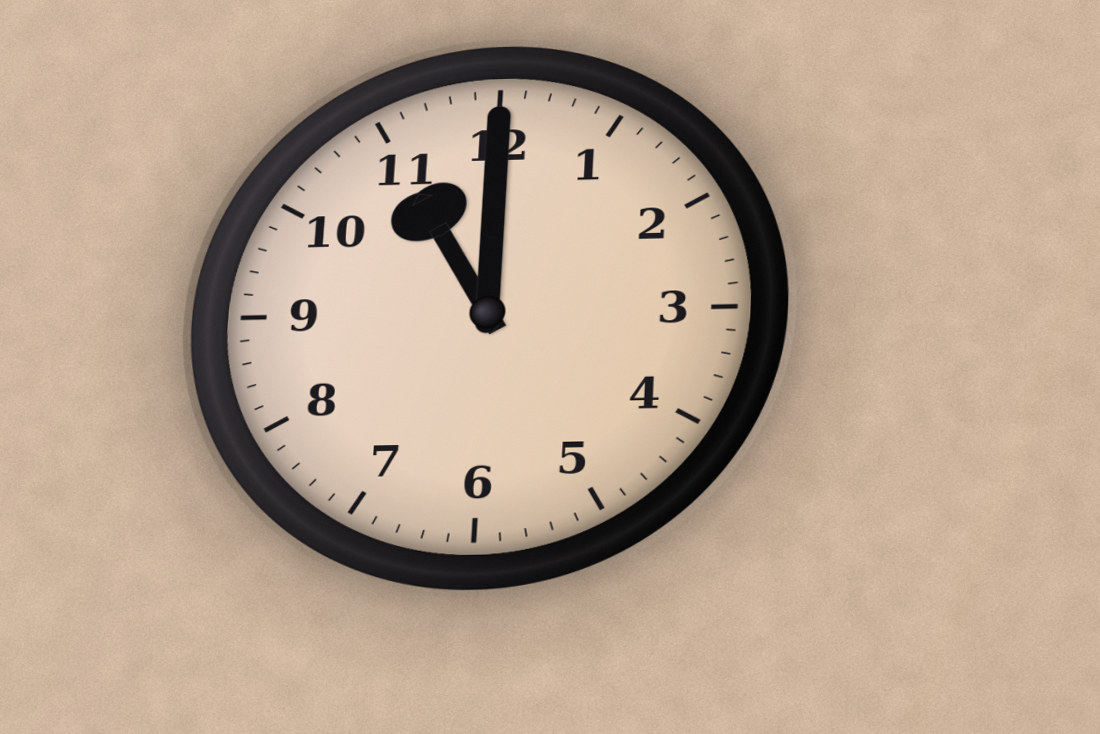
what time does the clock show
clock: 11:00
